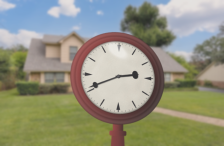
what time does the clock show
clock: 2:41
